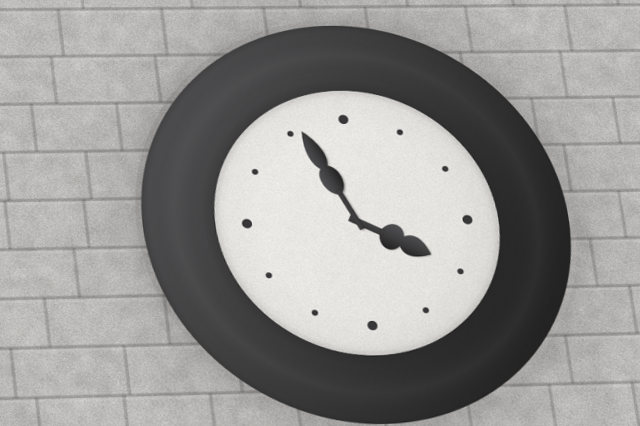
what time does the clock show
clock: 3:56
